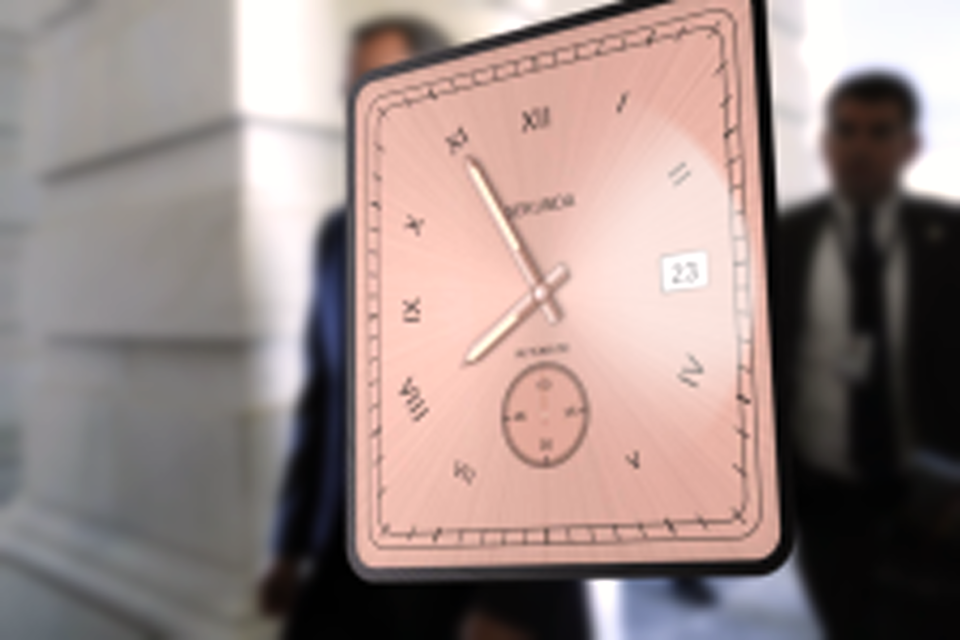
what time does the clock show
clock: 7:55
